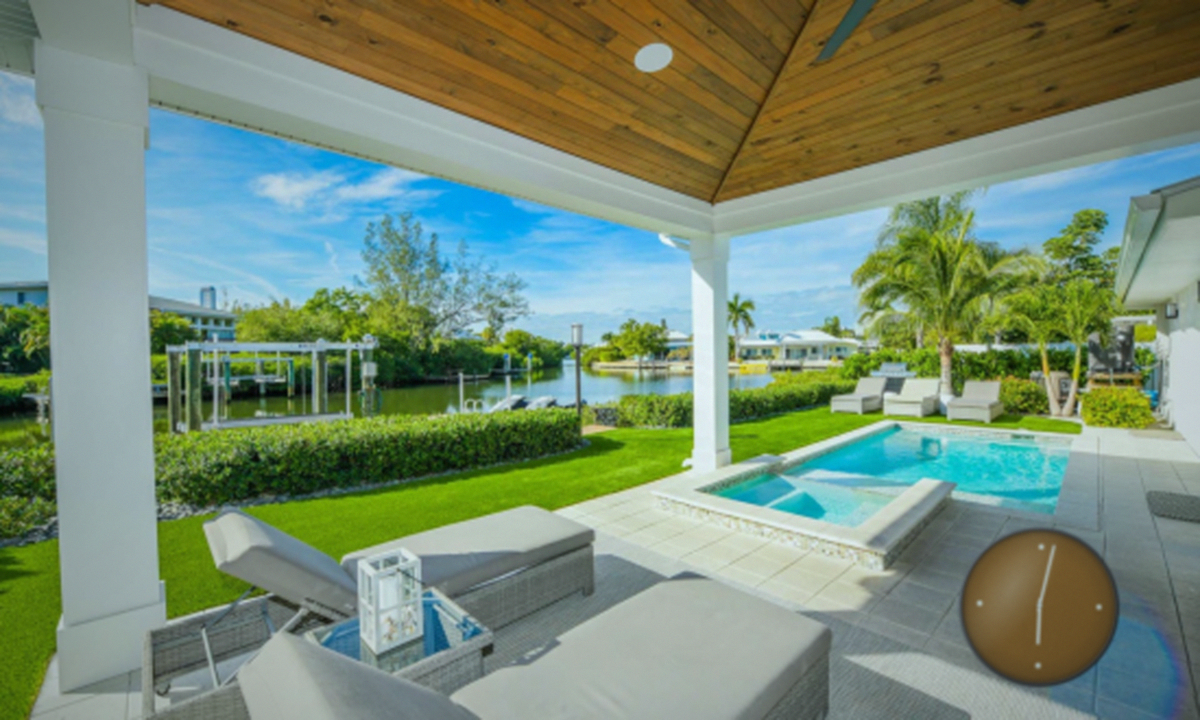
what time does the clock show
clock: 6:02
